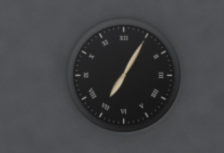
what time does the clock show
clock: 7:05
